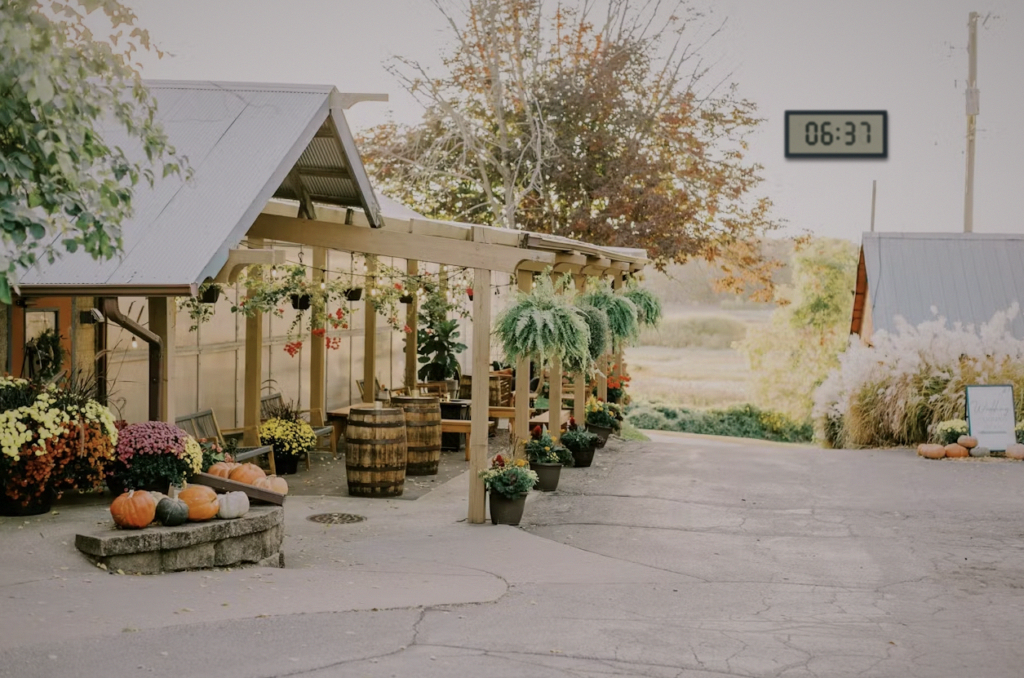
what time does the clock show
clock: 6:37
